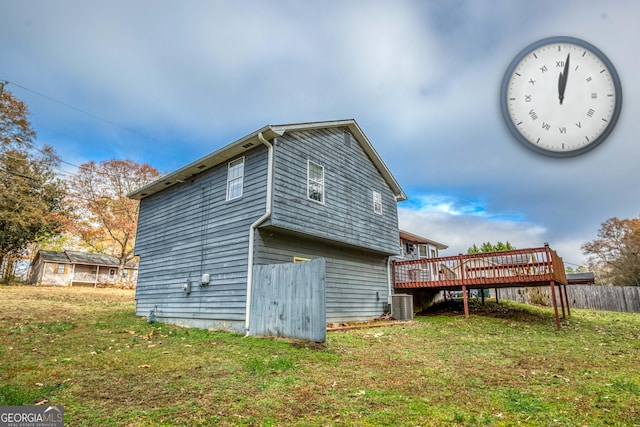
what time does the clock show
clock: 12:02
